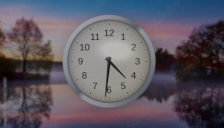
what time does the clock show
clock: 4:31
